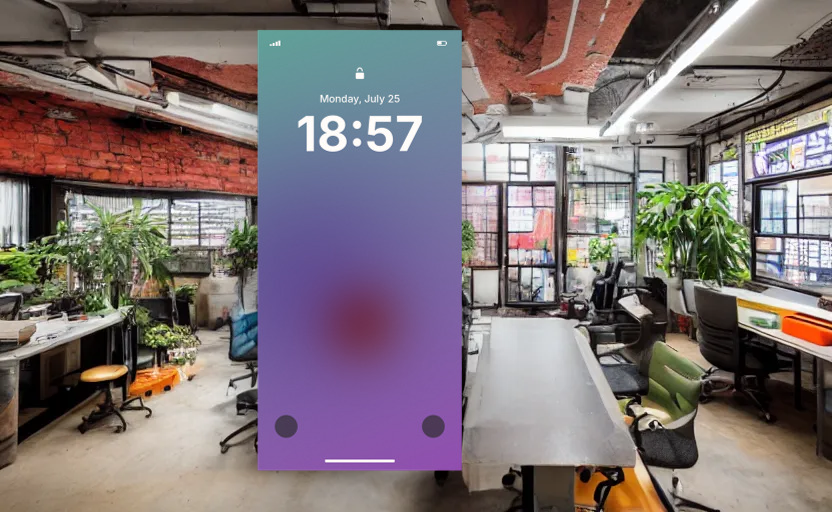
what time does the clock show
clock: 18:57
